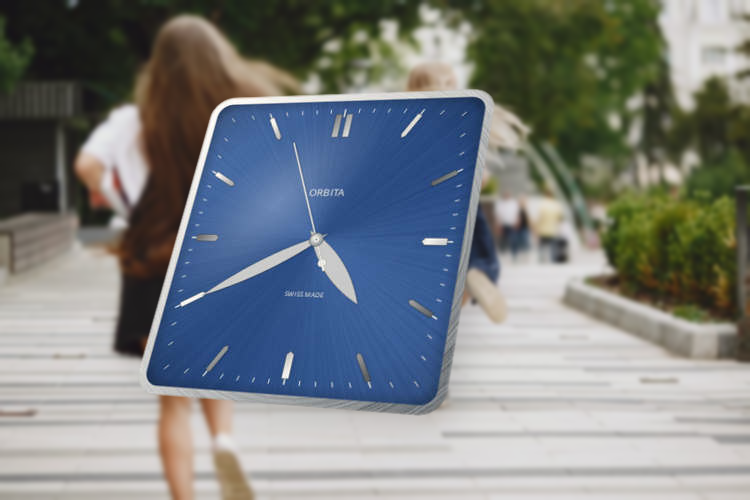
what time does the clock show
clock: 4:39:56
